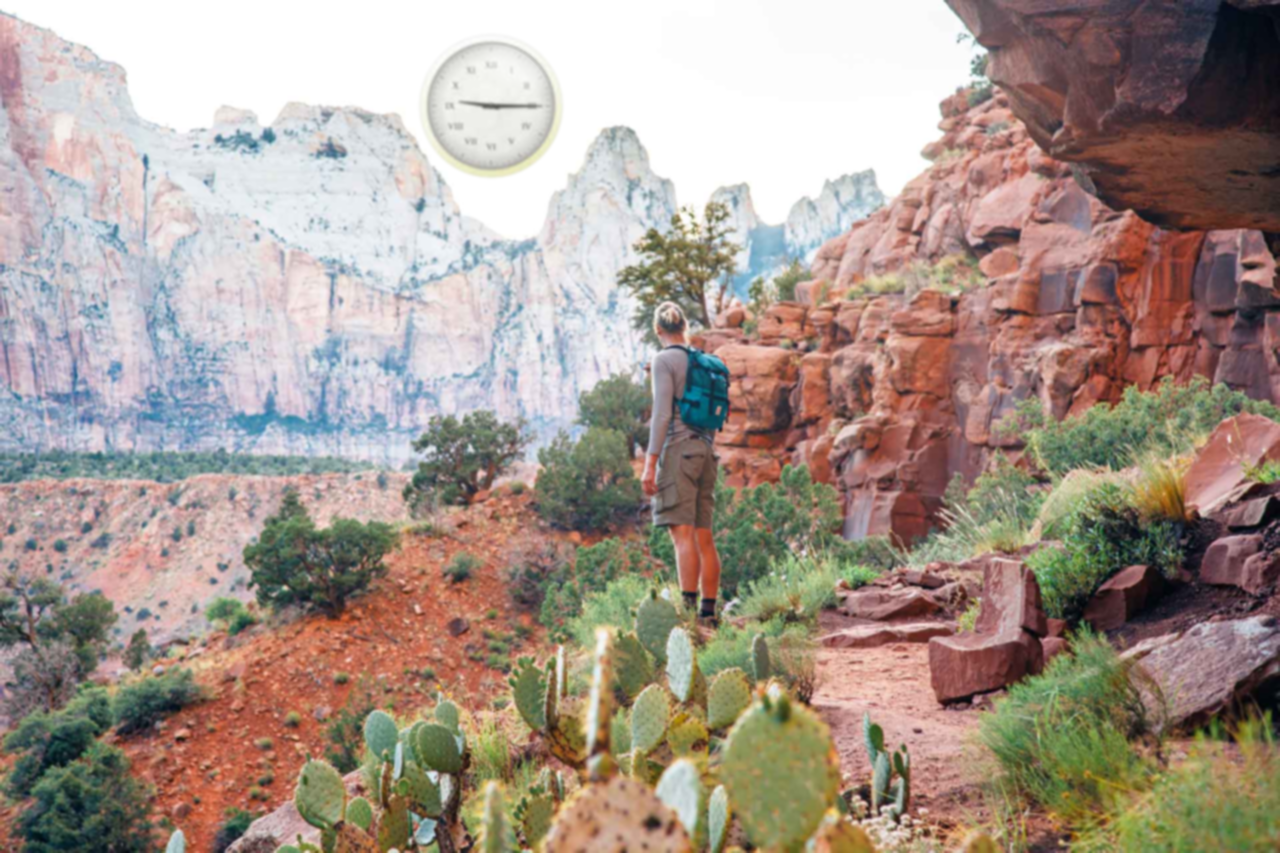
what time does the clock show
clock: 9:15
